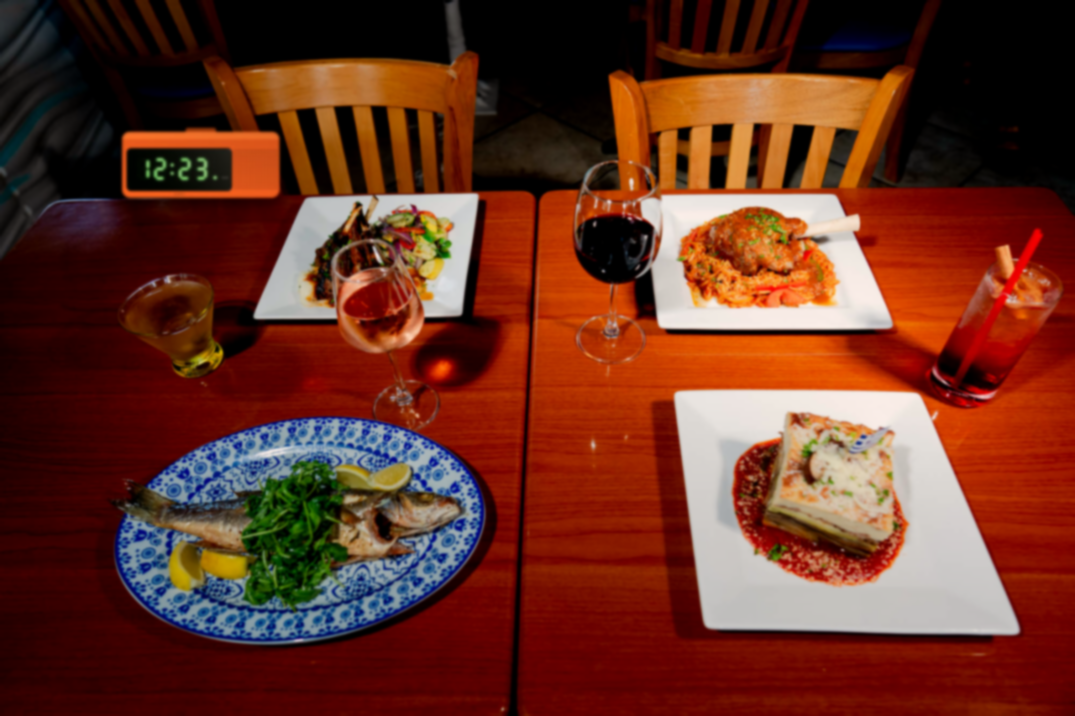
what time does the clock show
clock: 12:23
